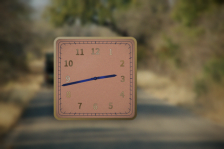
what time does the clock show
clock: 2:43
